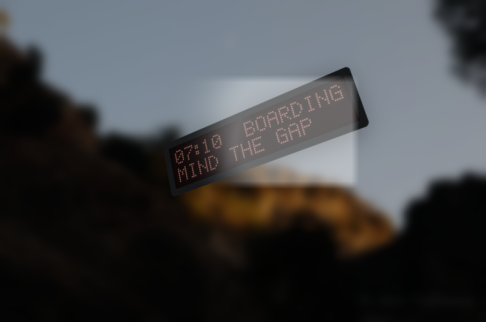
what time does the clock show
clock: 7:10
